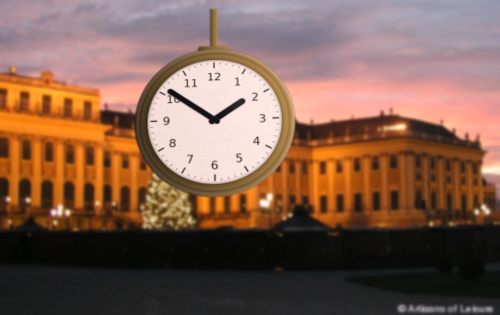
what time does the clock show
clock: 1:51
